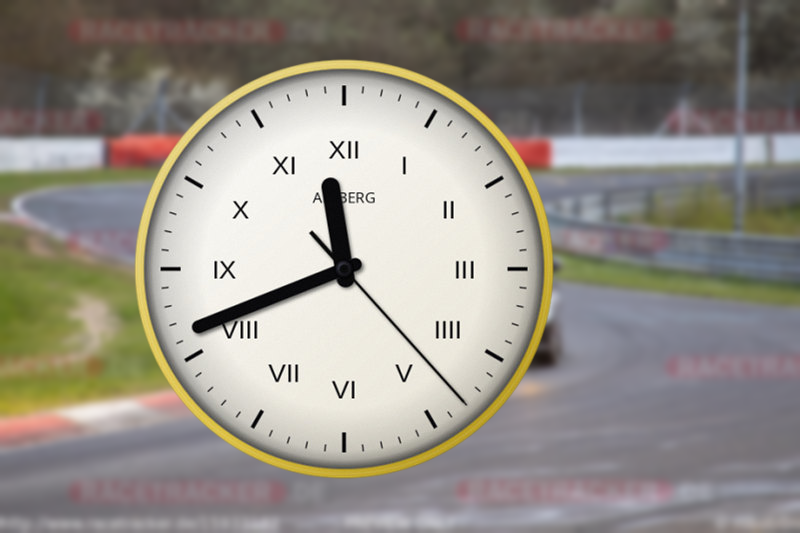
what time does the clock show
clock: 11:41:23
